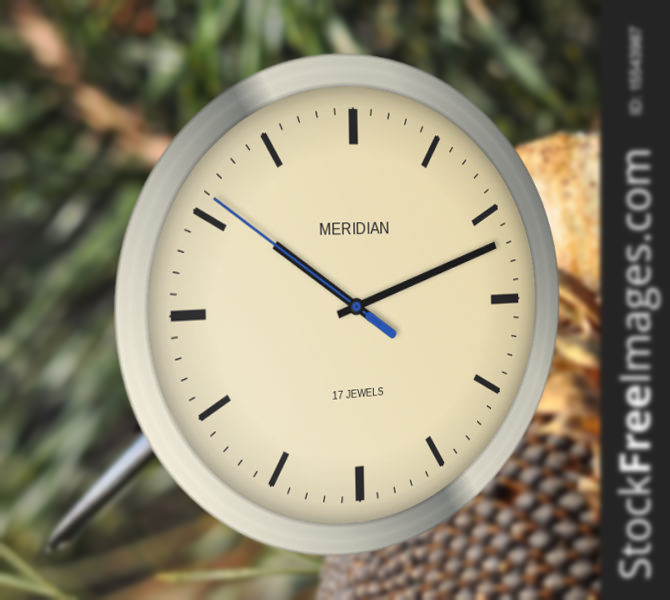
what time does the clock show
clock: 10:11:51
